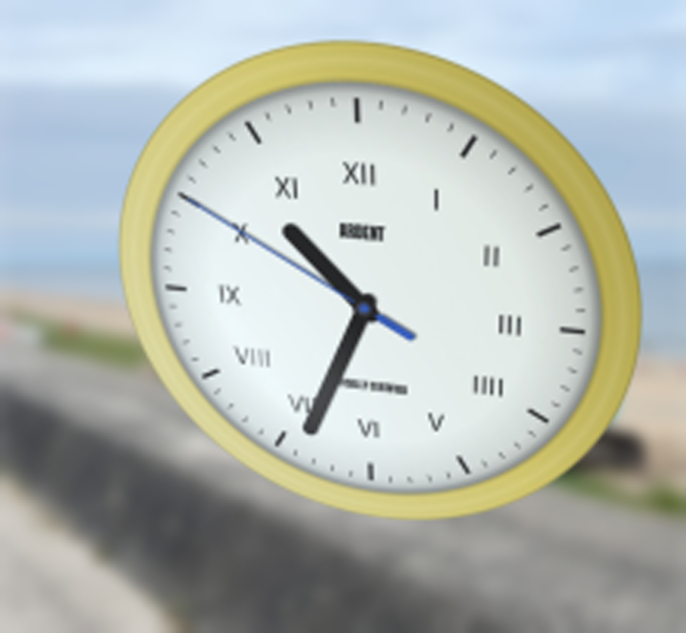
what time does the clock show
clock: 10:33:50
